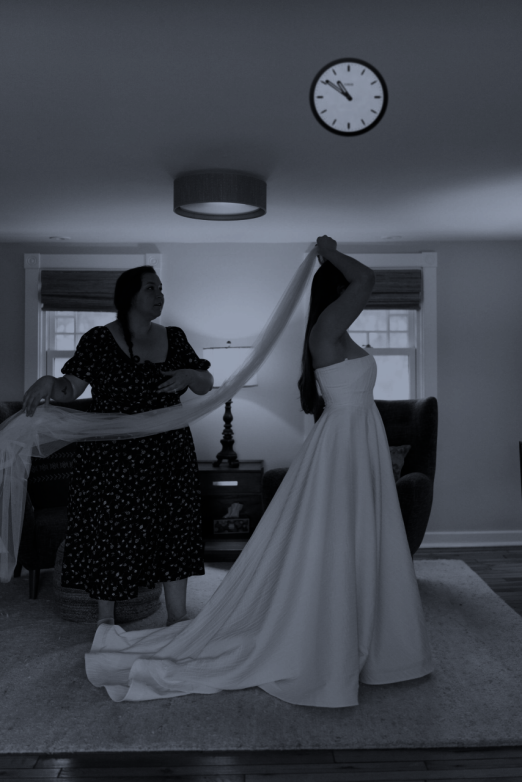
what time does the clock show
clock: 10:51
